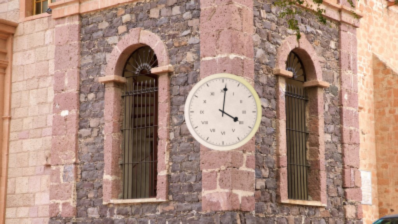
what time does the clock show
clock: 4:01
